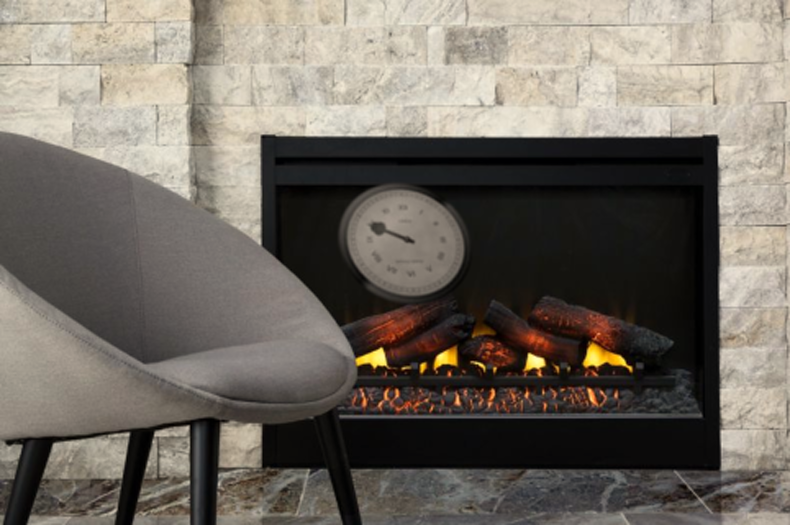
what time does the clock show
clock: 9:49
